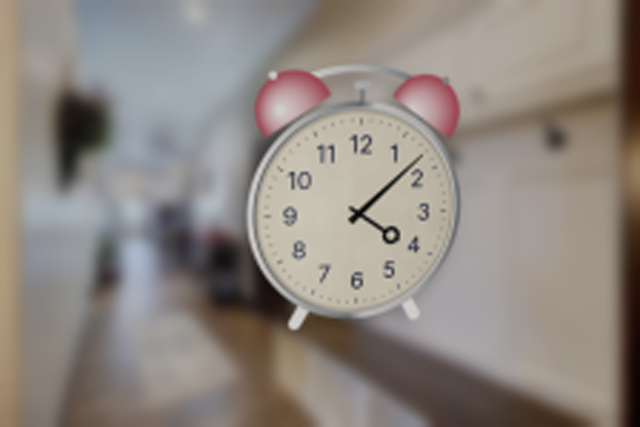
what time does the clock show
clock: 4:08
